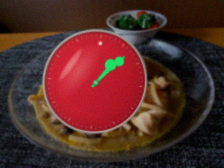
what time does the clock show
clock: 1:07
